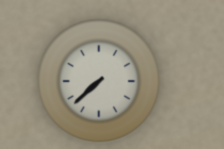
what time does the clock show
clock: 7:38
